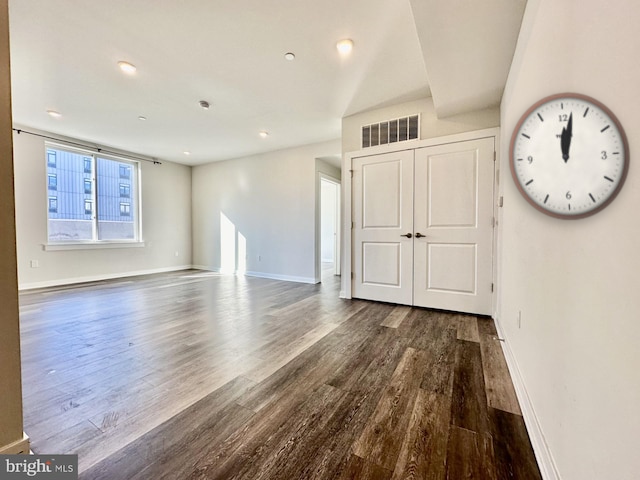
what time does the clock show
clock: 12:02
